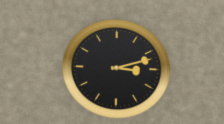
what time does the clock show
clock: 3:12
